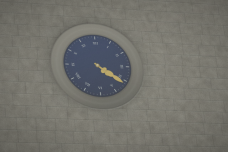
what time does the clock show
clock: 4:21
